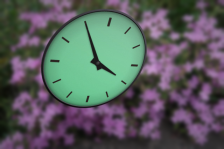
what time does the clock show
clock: 3:55
